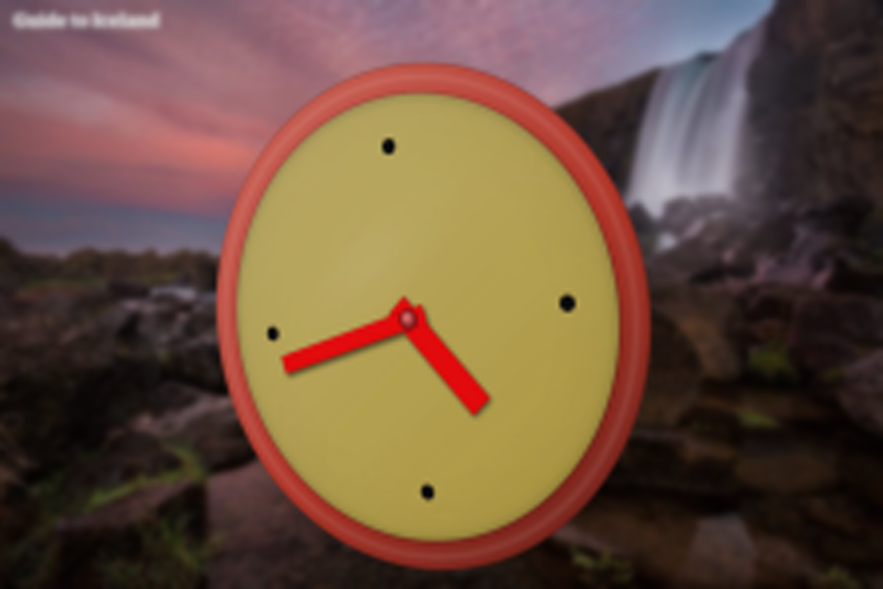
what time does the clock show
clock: 4:43
